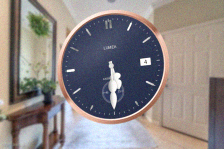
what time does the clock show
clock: 5:30
